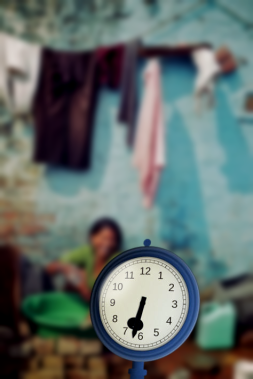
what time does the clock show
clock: 6:32
